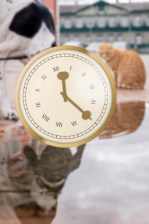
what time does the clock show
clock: 12:25
